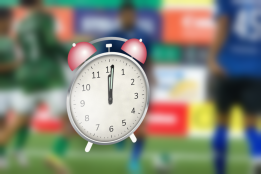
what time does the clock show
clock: 12:01
